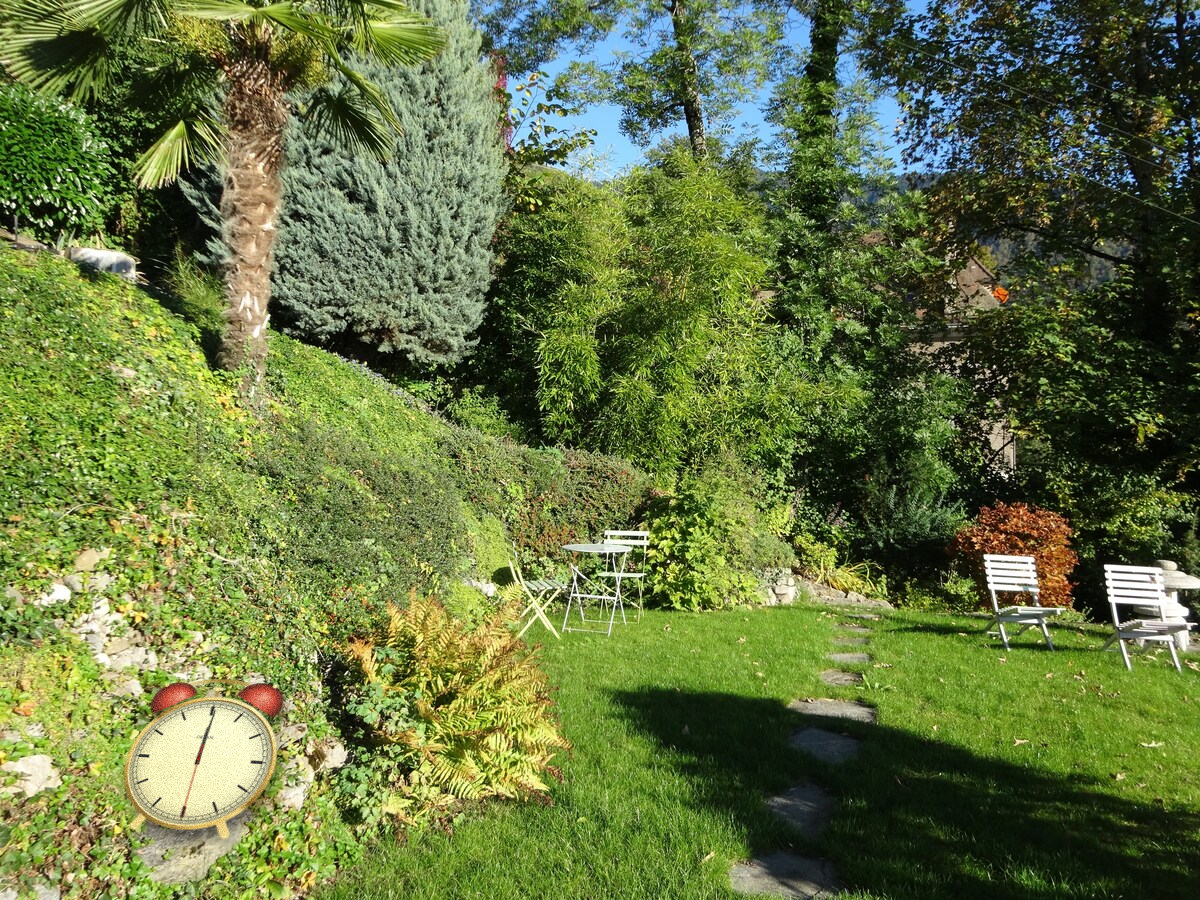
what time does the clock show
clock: 12:00:30
